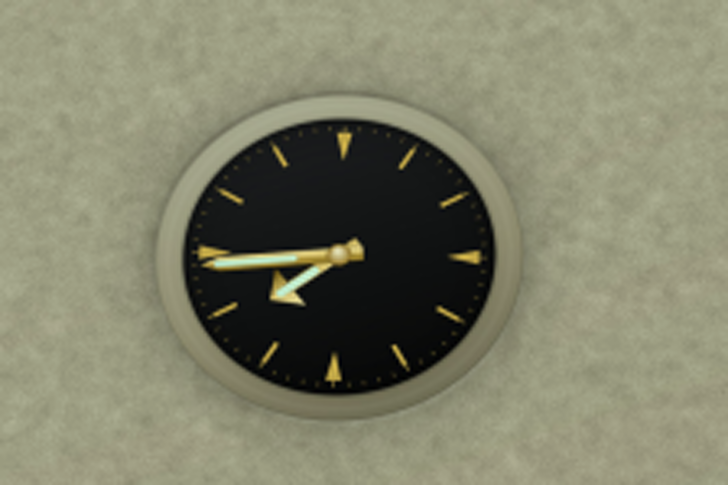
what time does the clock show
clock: 7:44
